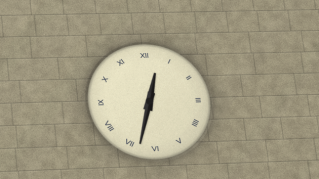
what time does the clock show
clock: 12:33
